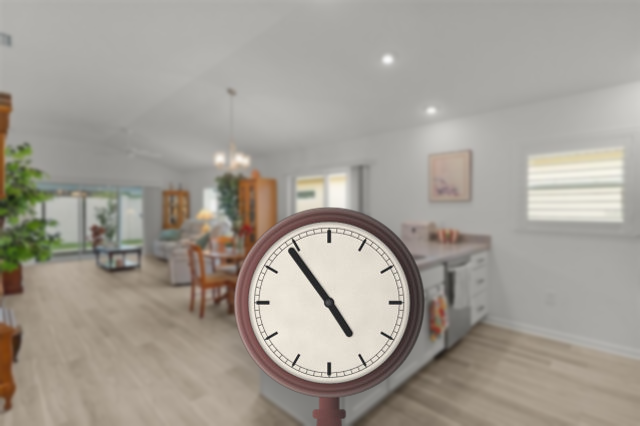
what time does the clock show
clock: 4:54
